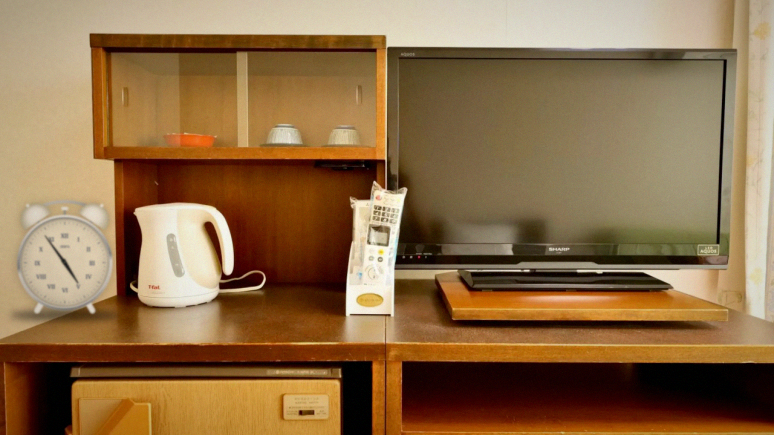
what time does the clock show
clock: 4:54
